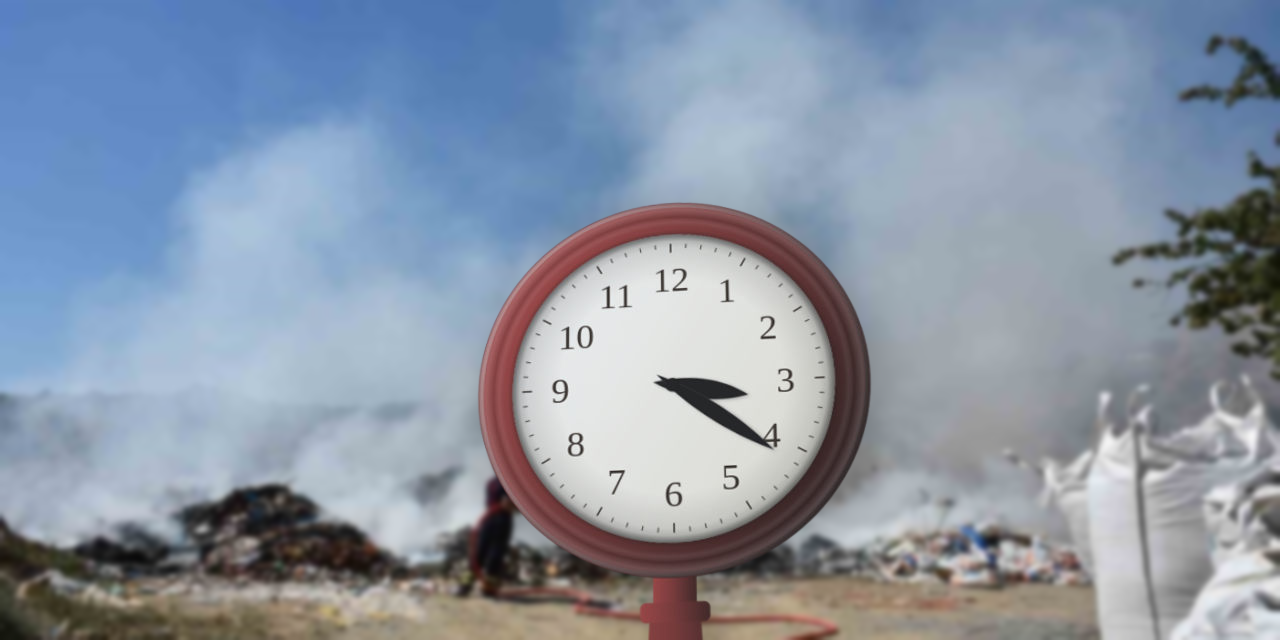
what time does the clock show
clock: 3:21
